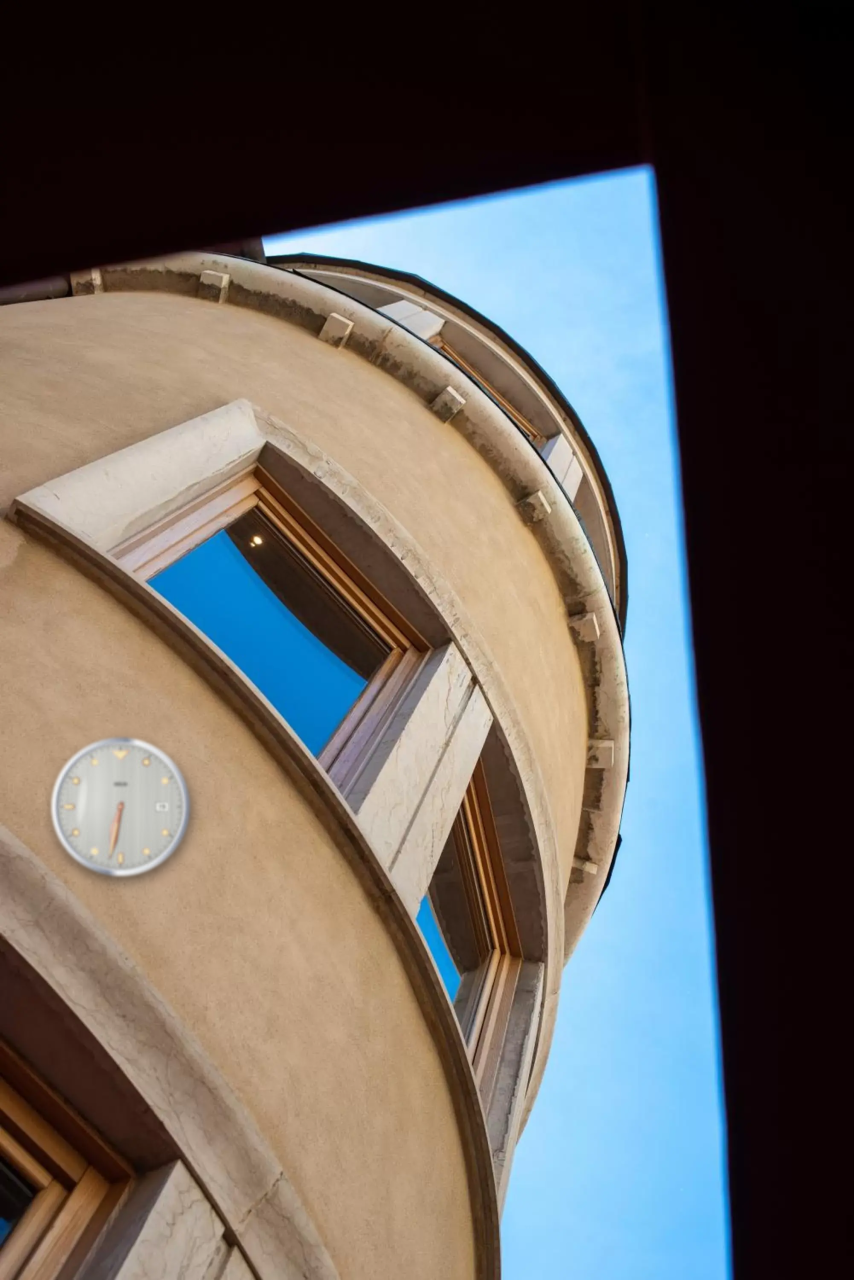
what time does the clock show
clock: 6:32
